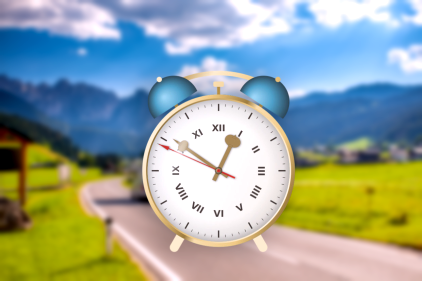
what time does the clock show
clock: 12:50:49
